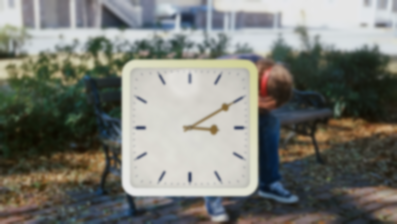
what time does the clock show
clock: 3:10
